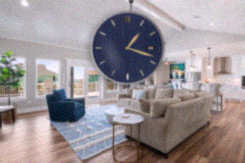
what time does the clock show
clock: 1:18
